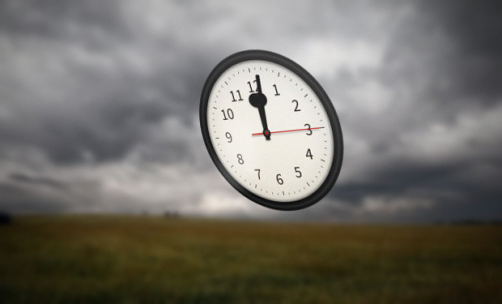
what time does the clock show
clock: 12:01:15
